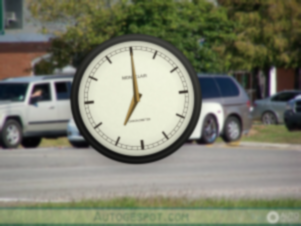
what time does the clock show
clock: 7:00
